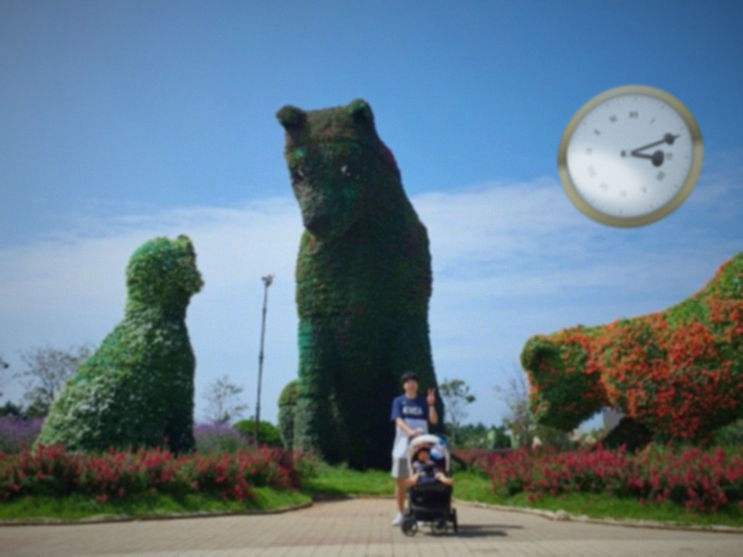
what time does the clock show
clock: 3:11
